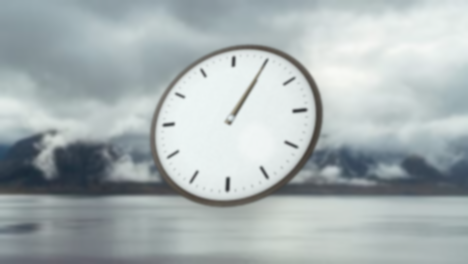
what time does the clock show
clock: 1:05
